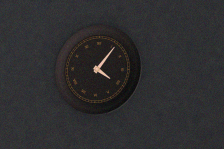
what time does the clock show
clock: 4:06
